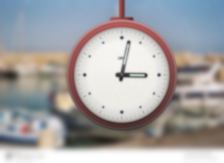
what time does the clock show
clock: 3:02
